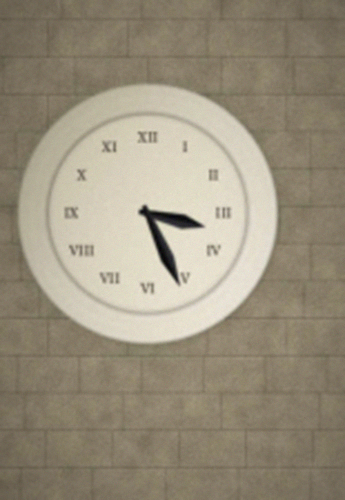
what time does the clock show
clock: 3:26
